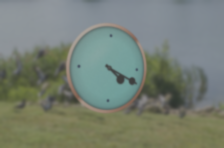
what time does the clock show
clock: 4:19
